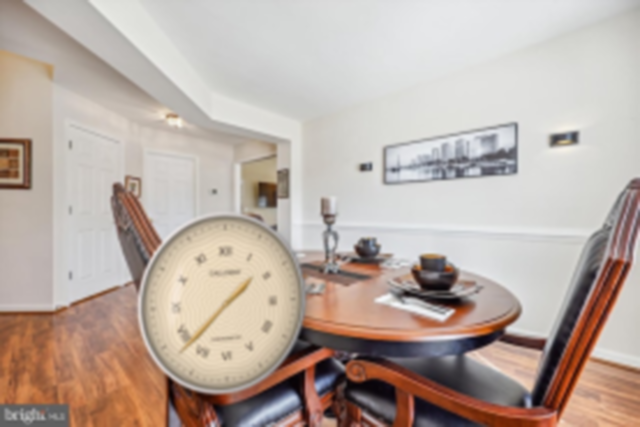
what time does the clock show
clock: 1:38
